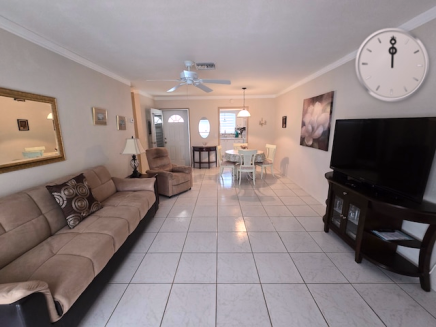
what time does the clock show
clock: 12:00
